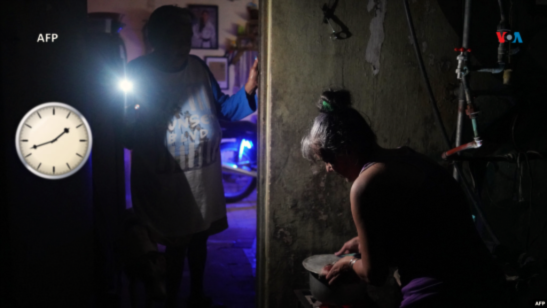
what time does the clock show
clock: 1:42
